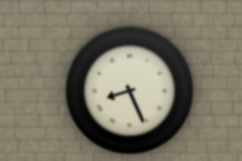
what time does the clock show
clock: 8:26
